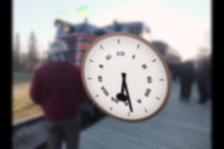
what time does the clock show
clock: 6:29
